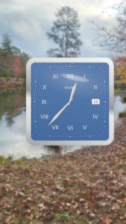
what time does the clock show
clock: 12:37
